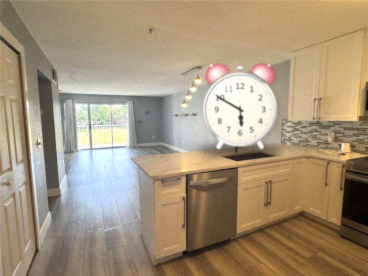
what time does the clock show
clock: 5:50
